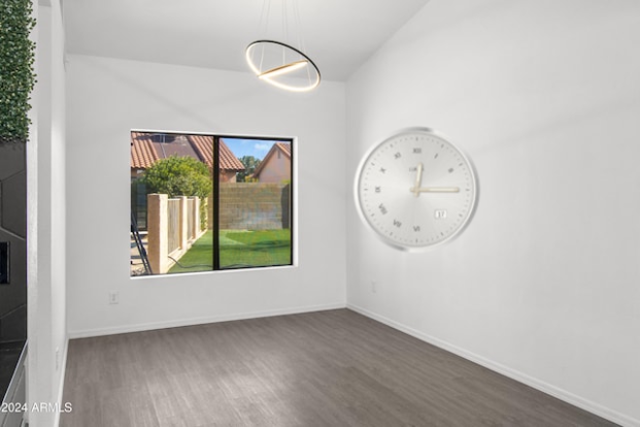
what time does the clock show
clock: 12:15
